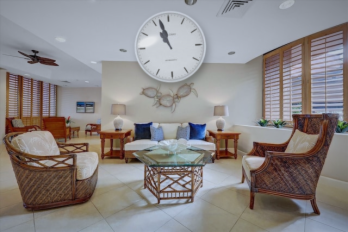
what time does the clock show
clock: 10:57
